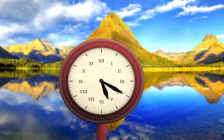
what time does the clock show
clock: 5:20
